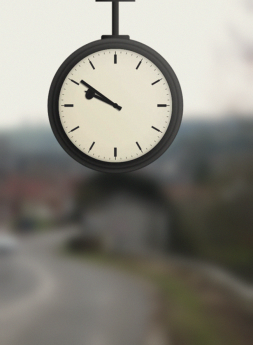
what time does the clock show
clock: 9:51
